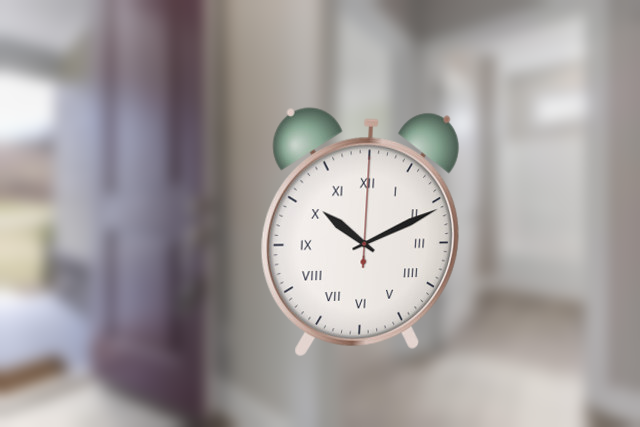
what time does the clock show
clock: 10:11:00
